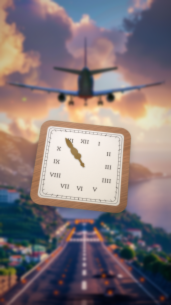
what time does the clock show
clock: 10:54
